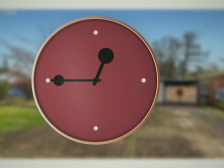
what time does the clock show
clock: 12:45
